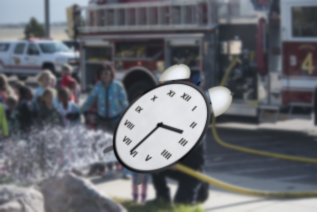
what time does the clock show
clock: 2:31
